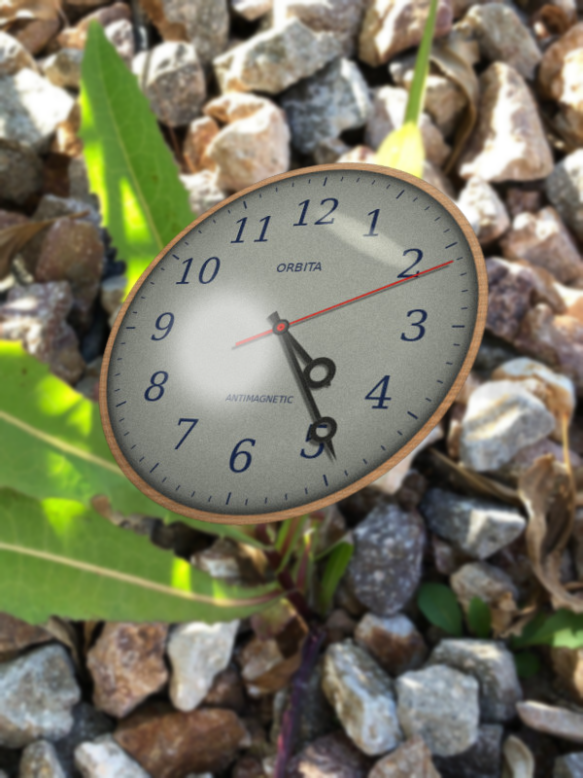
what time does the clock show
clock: 4:24:11
